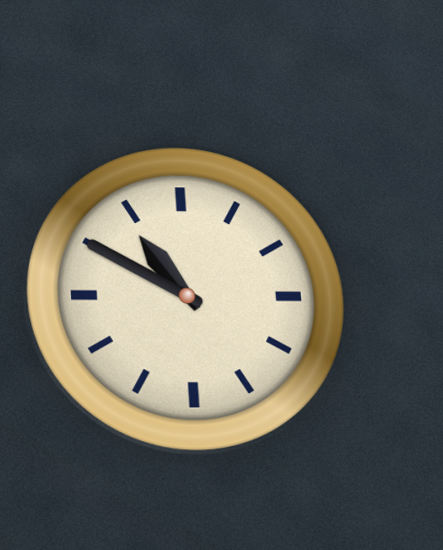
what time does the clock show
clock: 10:50
